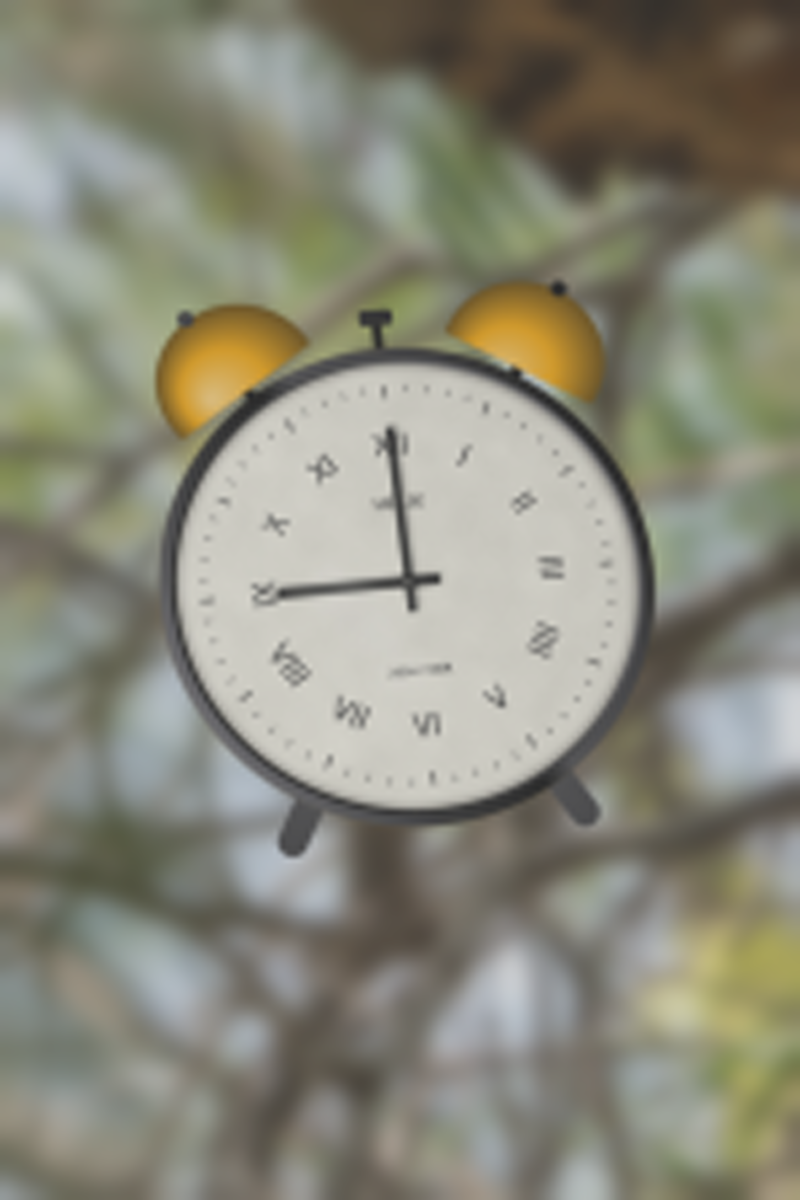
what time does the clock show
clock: 9:00
